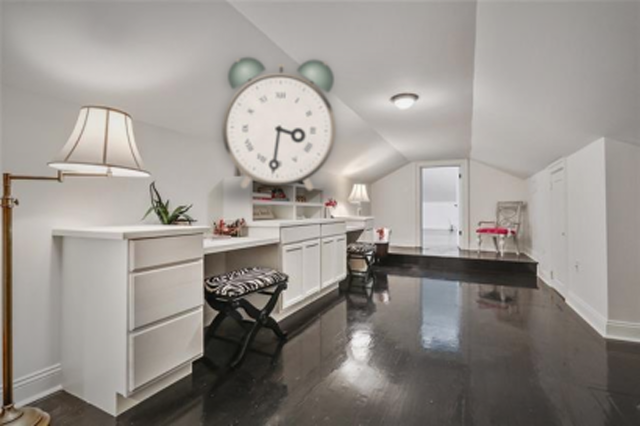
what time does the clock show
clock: 3:31
